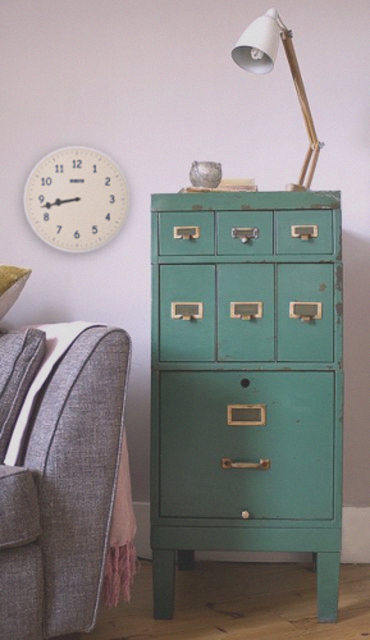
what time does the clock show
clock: 8:43
